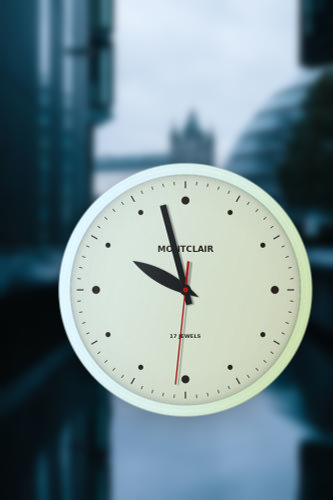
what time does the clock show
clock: 9:57:31
